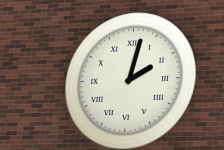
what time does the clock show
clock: 2:02
